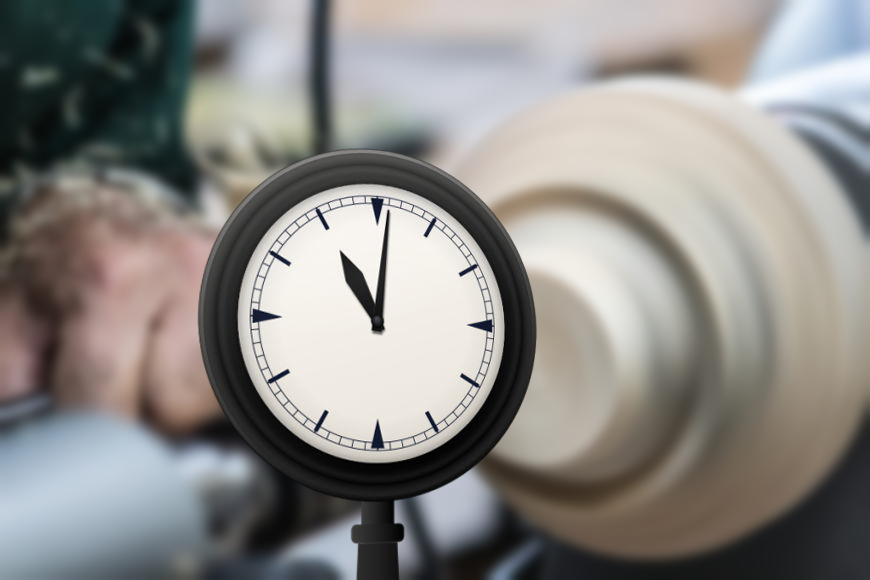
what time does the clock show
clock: 11:01
